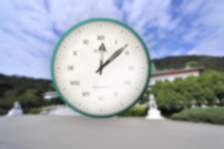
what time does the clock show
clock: 12:08
